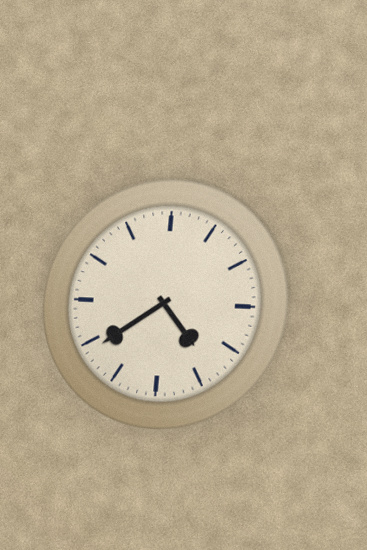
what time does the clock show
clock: 4:39
